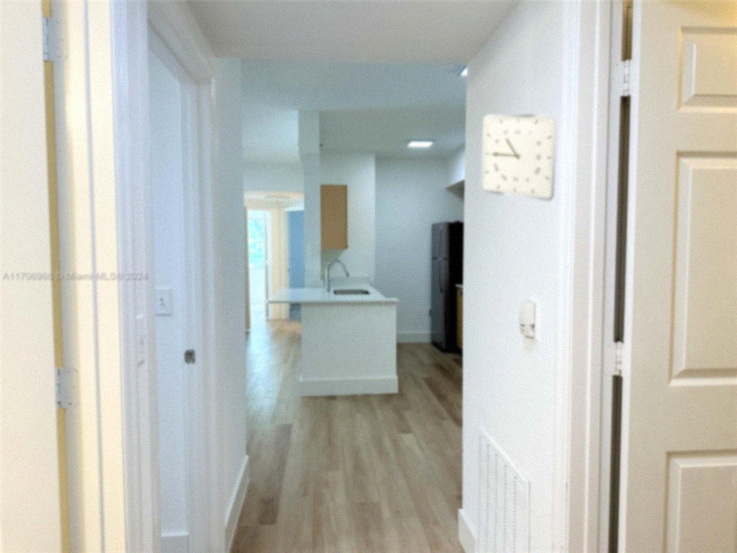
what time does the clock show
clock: 10:45
